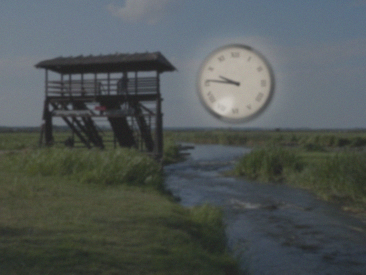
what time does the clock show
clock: 9:46
